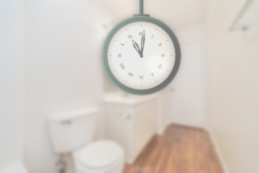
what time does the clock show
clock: 11:01
